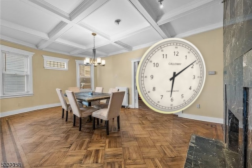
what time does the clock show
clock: 6:09
